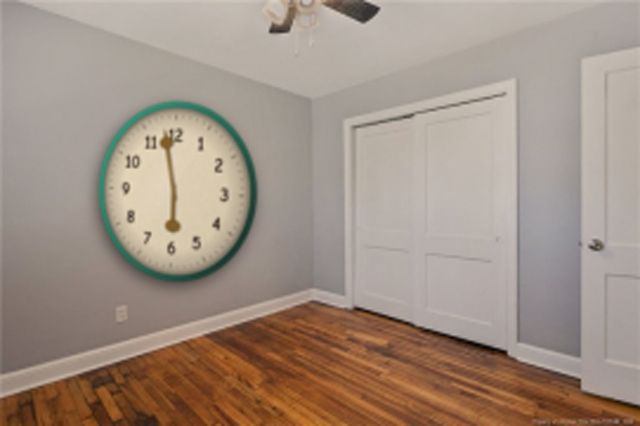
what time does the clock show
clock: 5:58
